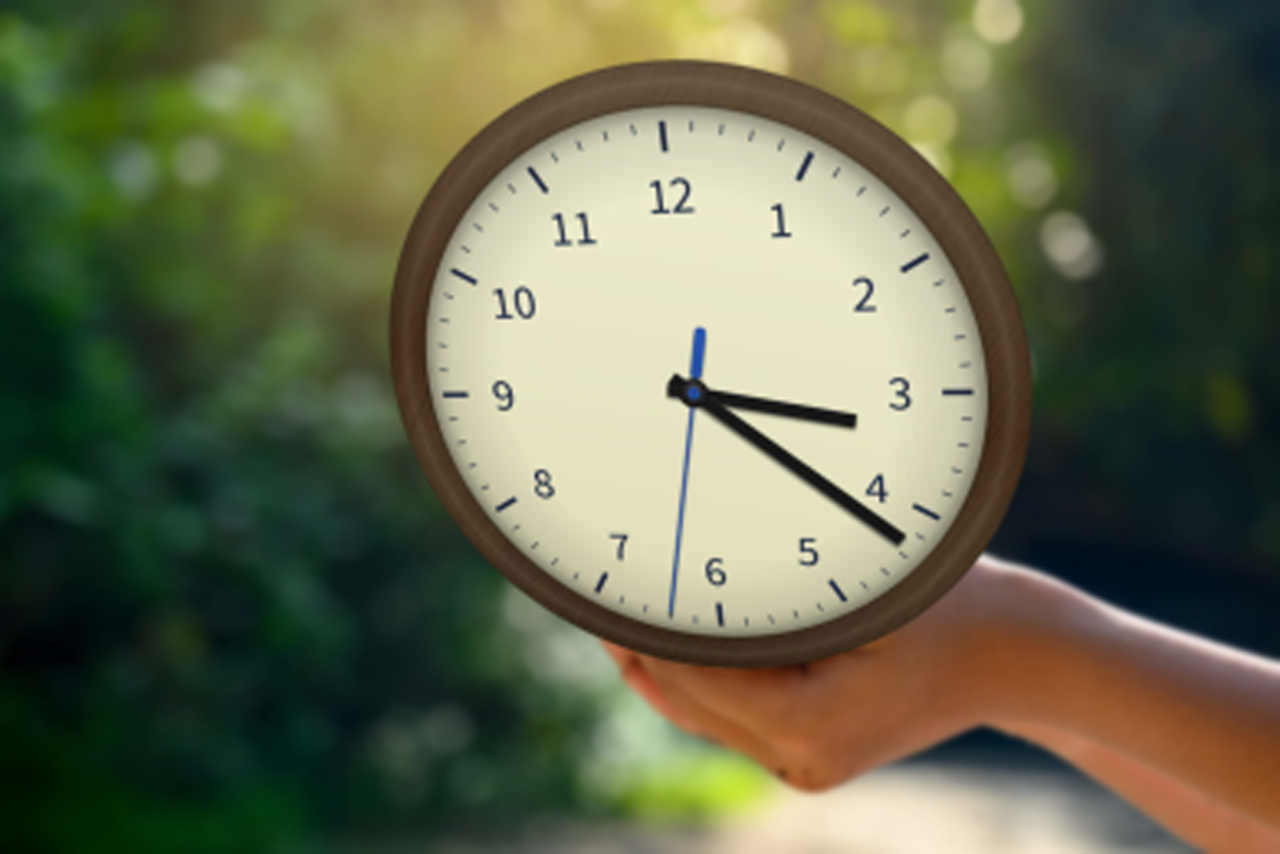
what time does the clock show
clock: 3:21:32
